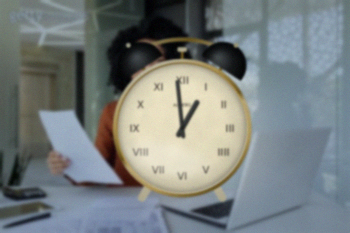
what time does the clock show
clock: 12:59
